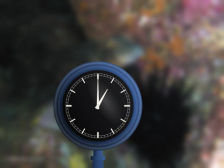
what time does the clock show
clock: 1:00
